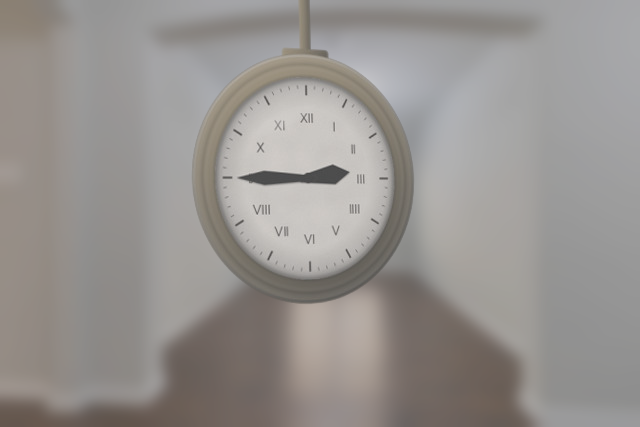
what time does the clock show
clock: 2:45
